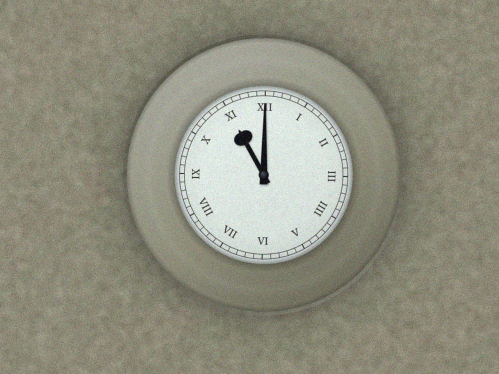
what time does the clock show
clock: 11:00
